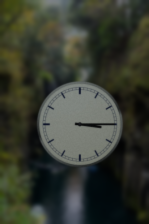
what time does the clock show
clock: 3:15
